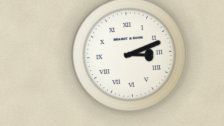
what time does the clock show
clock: 3:12
